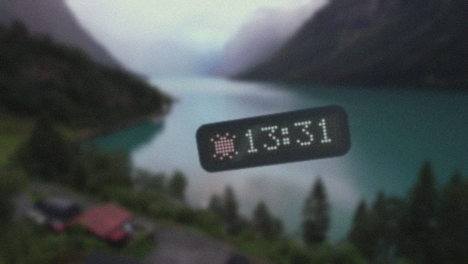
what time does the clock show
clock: 13:31
